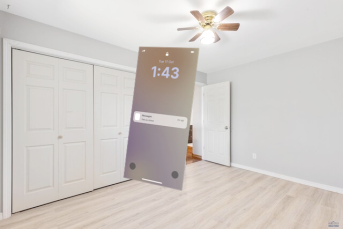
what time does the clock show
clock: 1:43
